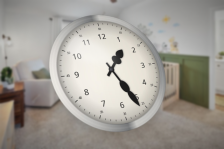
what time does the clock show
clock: 1:26
